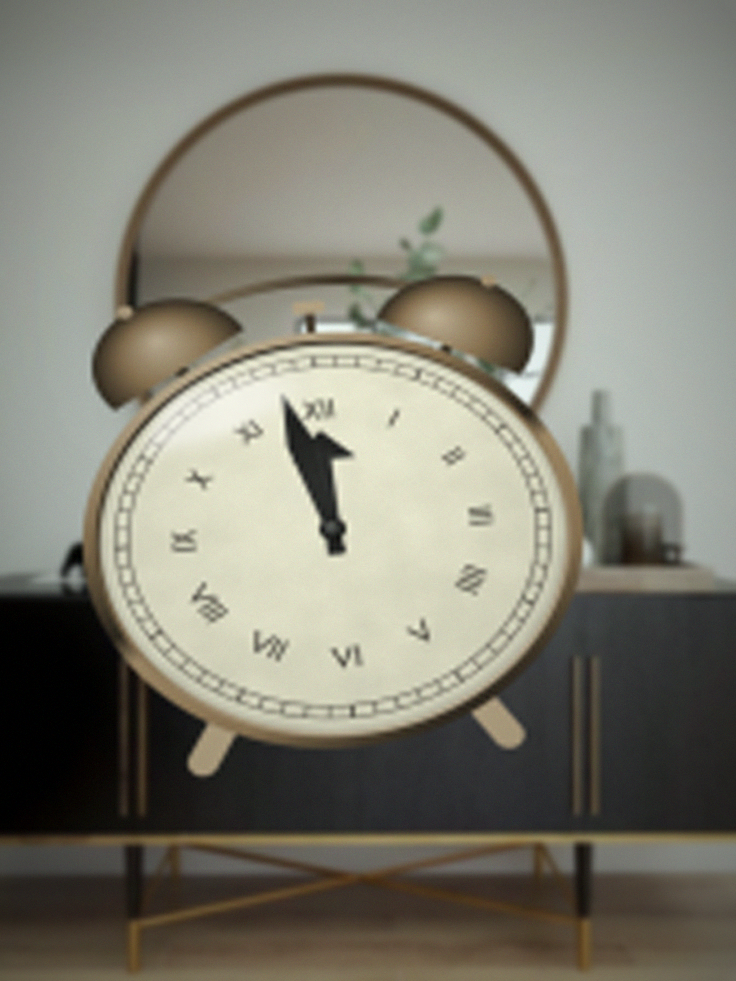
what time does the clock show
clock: 11:58
